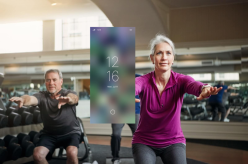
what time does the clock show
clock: 12:16
